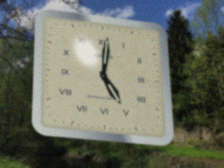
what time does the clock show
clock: 5:01
